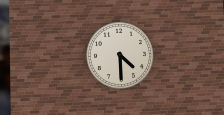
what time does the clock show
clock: 4:30
